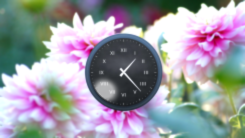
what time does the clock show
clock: 1:23
